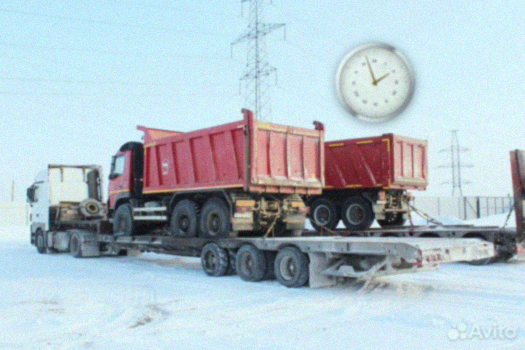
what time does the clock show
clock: 1:57
